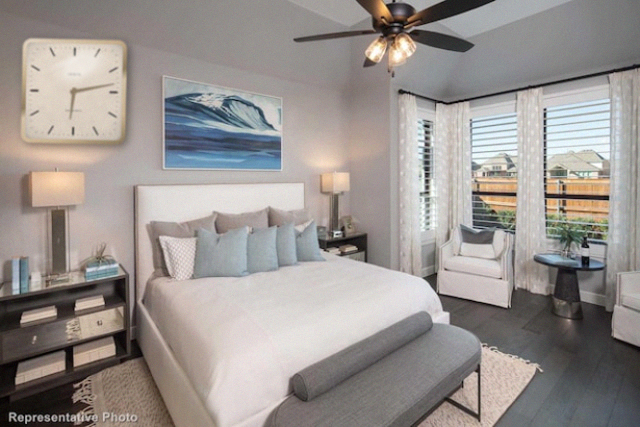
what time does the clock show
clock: 6:13
